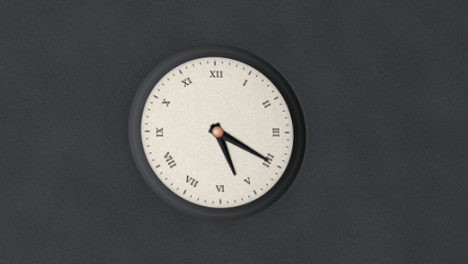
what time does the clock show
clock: 5:20
